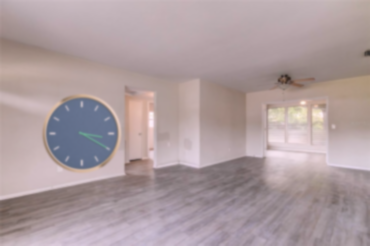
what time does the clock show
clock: 3:20
